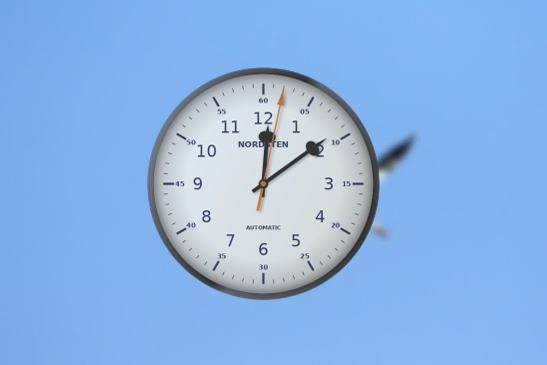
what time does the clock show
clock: 12:09:02
